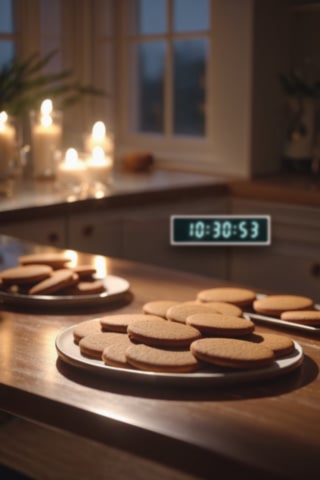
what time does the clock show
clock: 10:30:53
